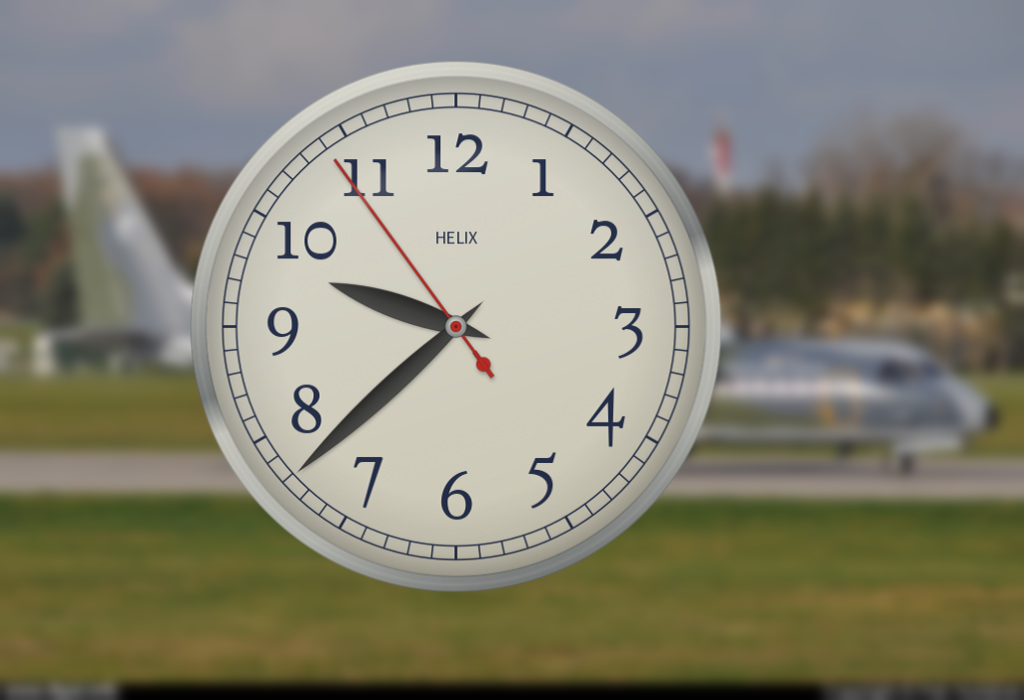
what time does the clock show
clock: 9:37:54
